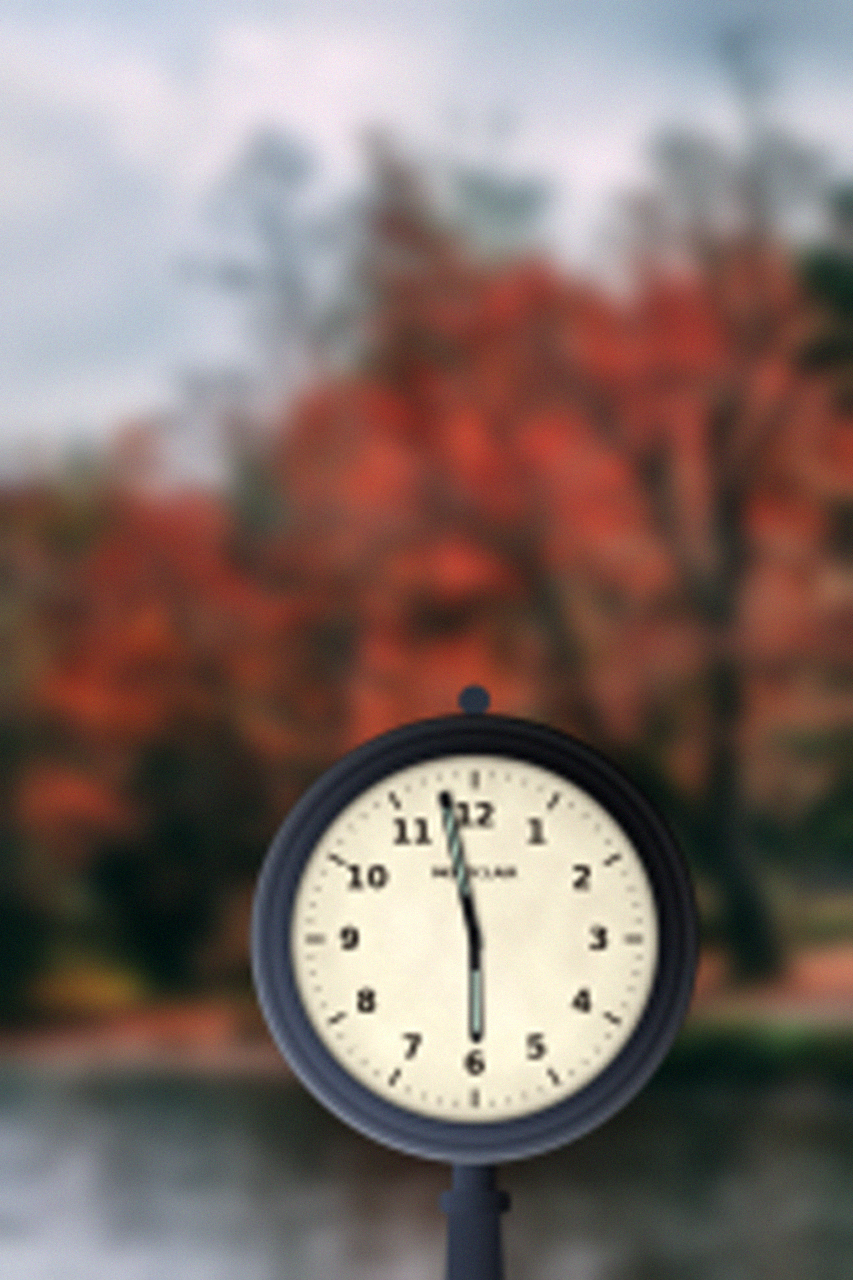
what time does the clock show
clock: 5:58
